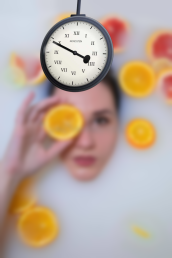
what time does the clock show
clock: 3:49
